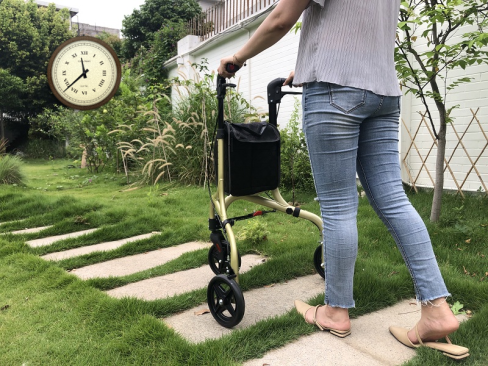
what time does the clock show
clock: 11:38
